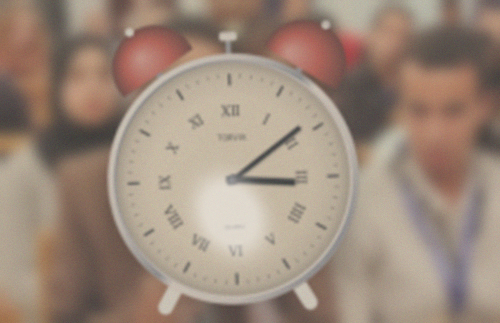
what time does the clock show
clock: 3:09
